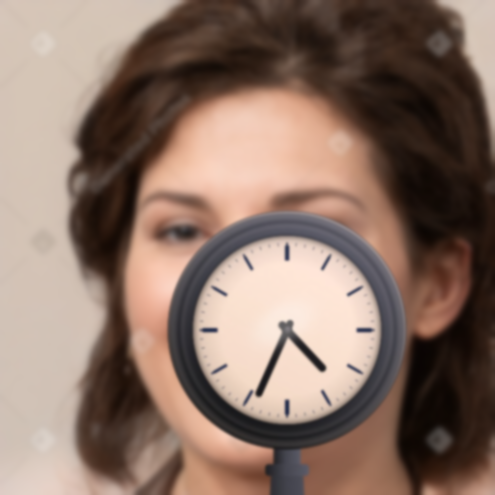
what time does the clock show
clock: 4:34
